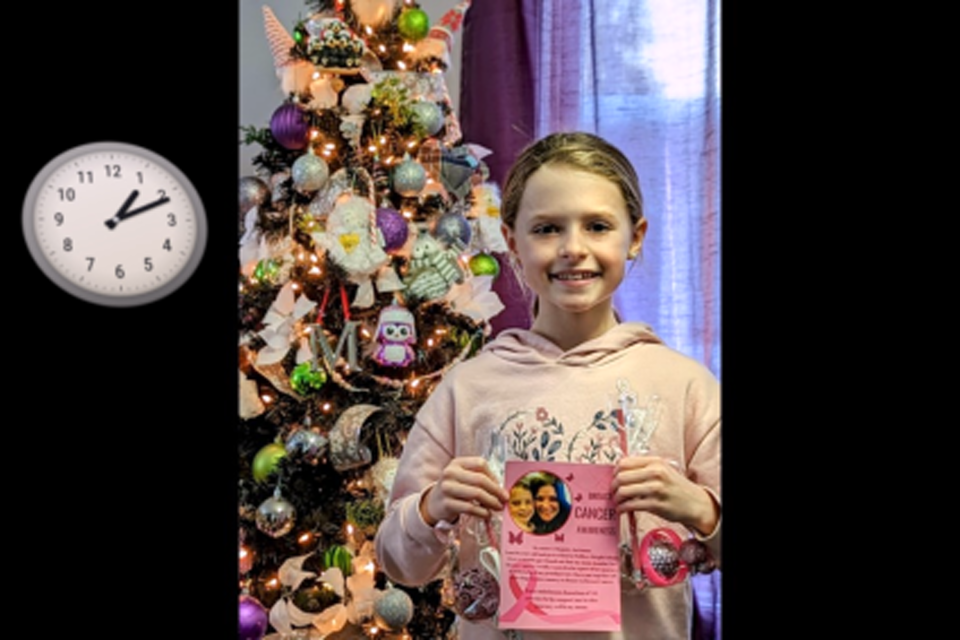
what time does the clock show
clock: 1:11
